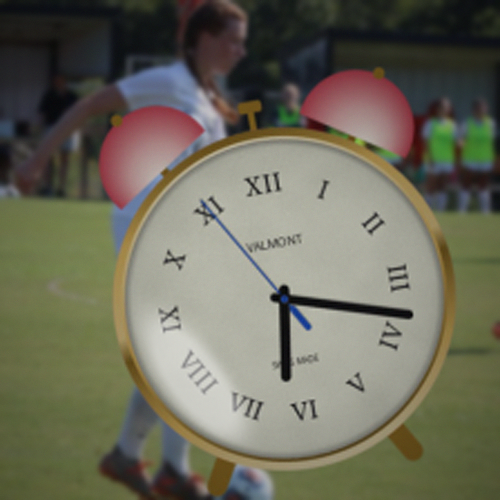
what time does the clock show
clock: 6:17:55
